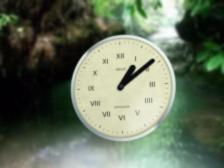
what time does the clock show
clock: 1:09
